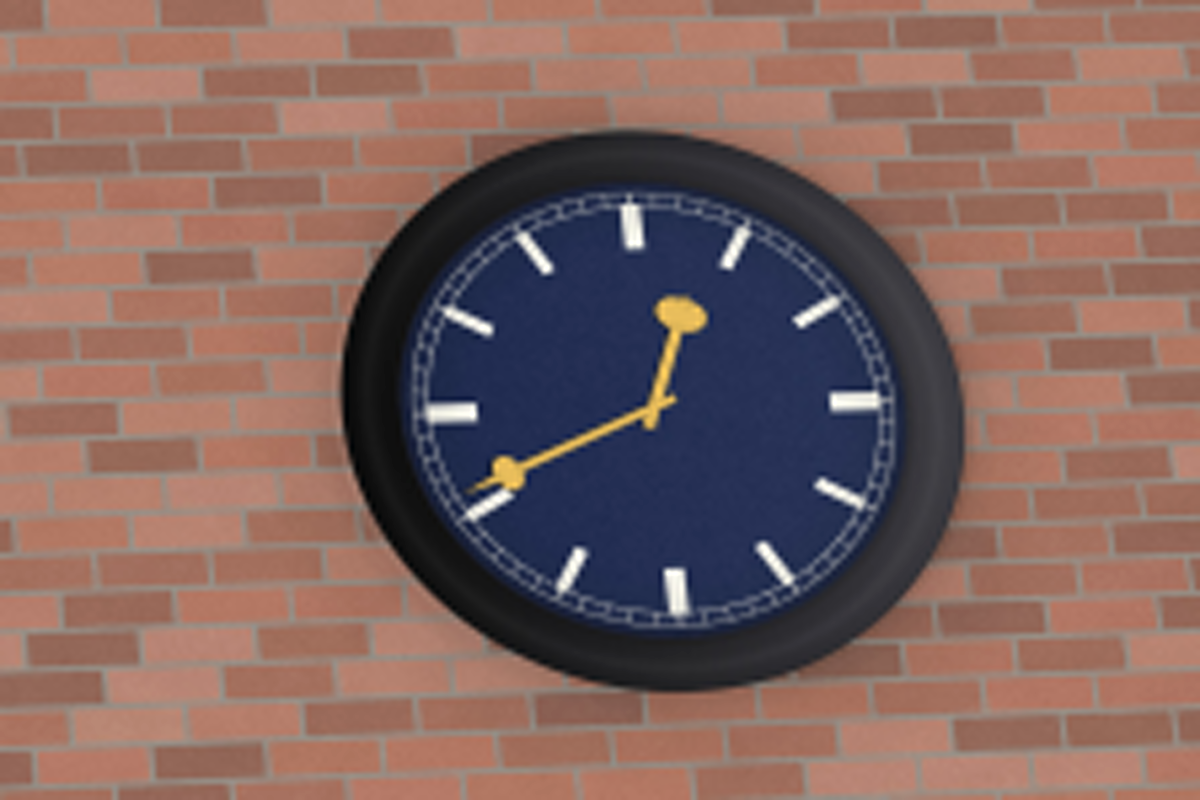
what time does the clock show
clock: 12:41
